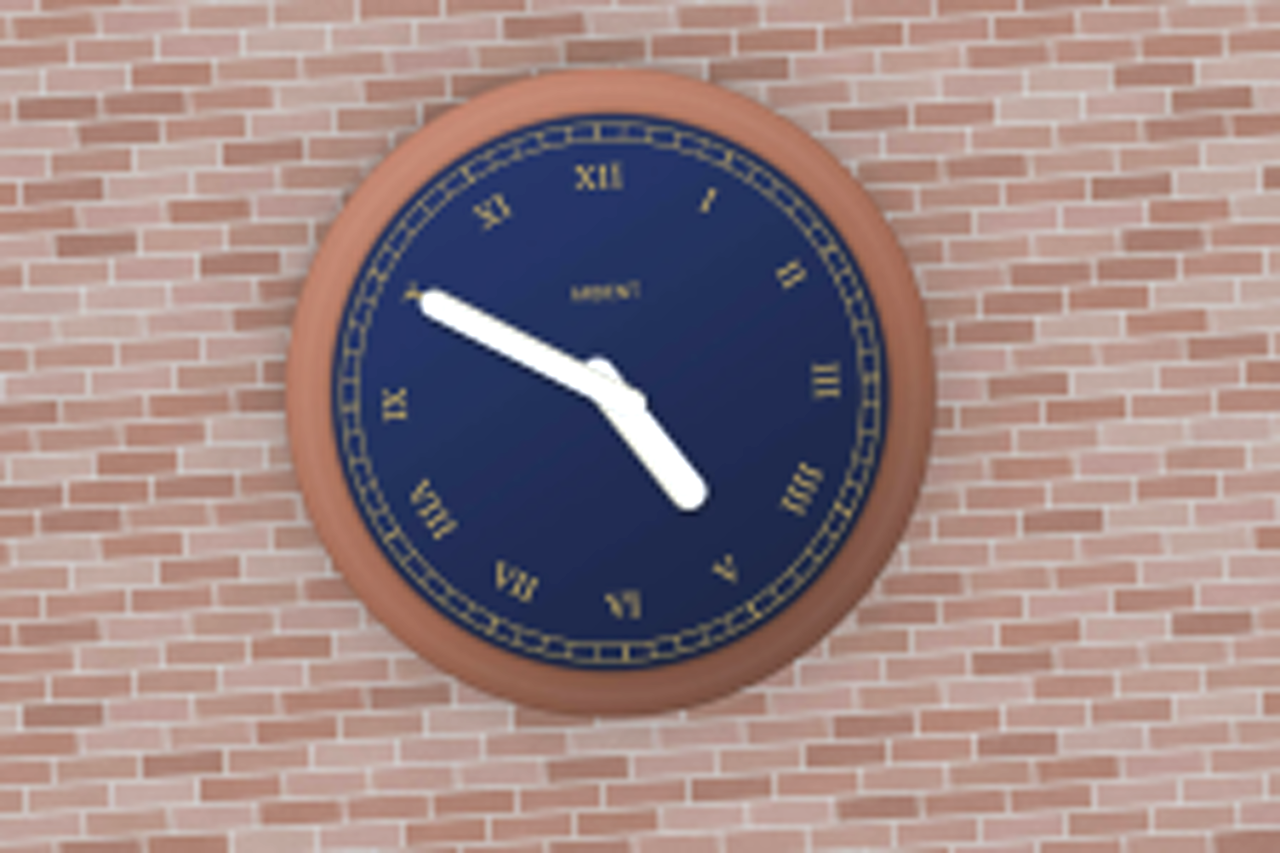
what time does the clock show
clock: 4:50
